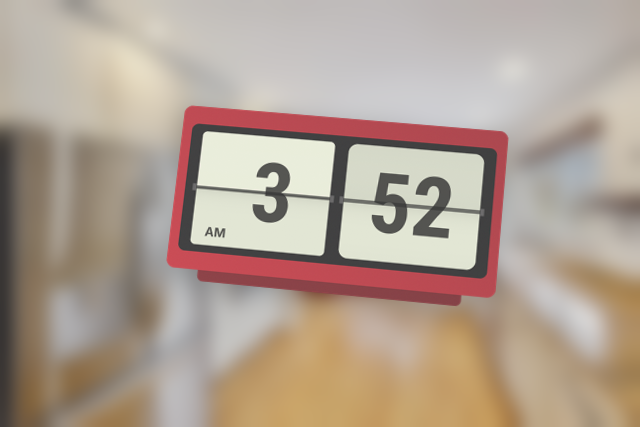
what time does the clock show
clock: 3:52
